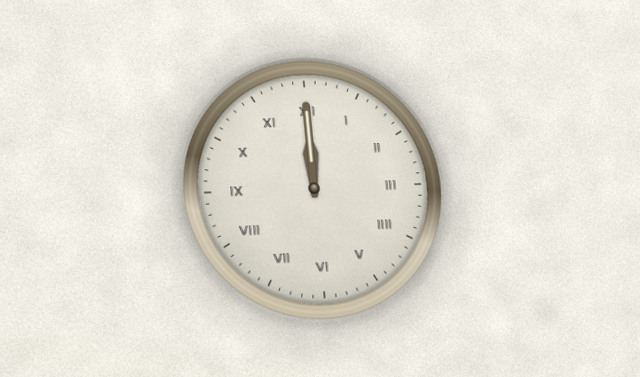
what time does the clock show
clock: 12:00
